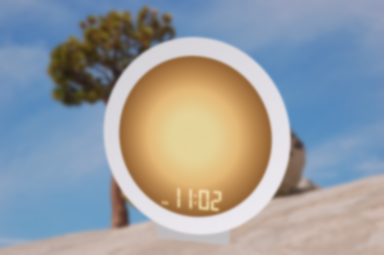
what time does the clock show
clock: 11:02
